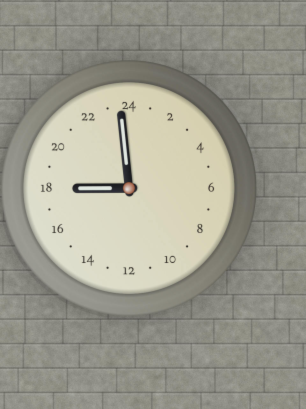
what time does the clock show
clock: 17:59
